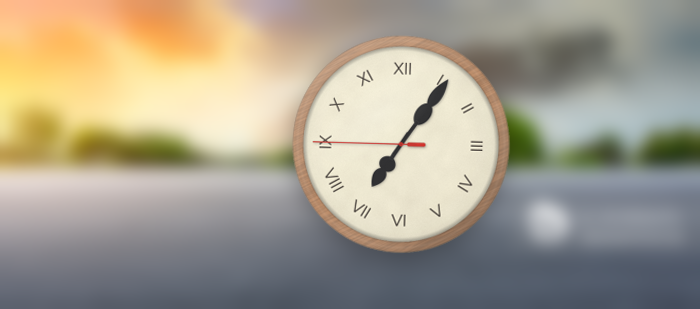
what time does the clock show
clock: 7:05:45
